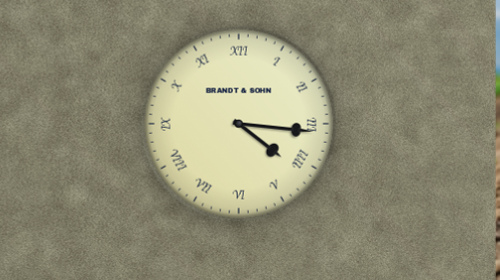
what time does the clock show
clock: 4:16
